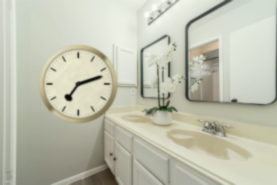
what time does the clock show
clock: 7:12
